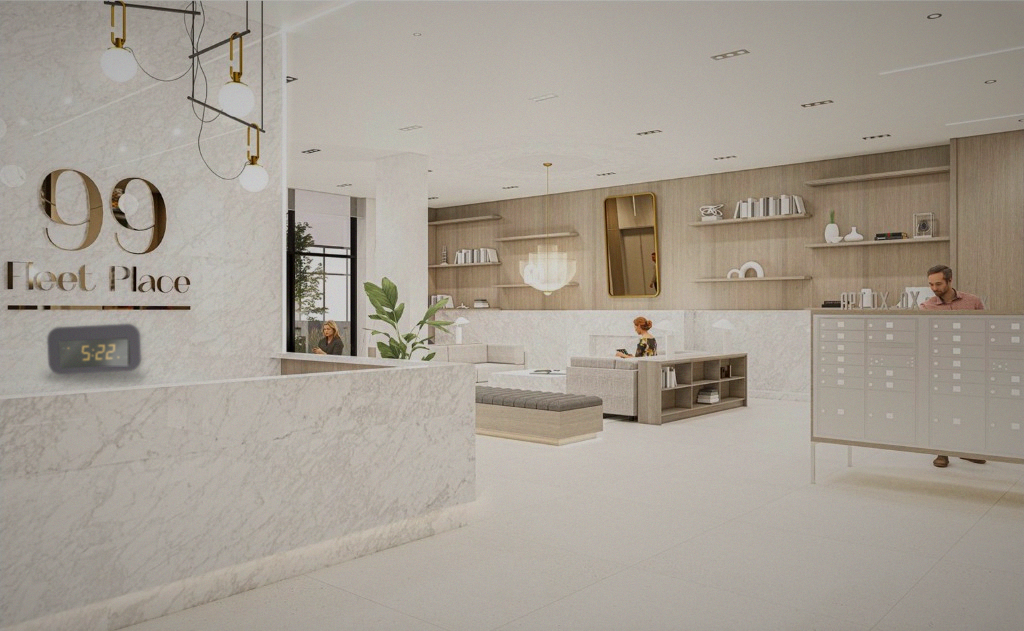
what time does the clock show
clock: 5:22
